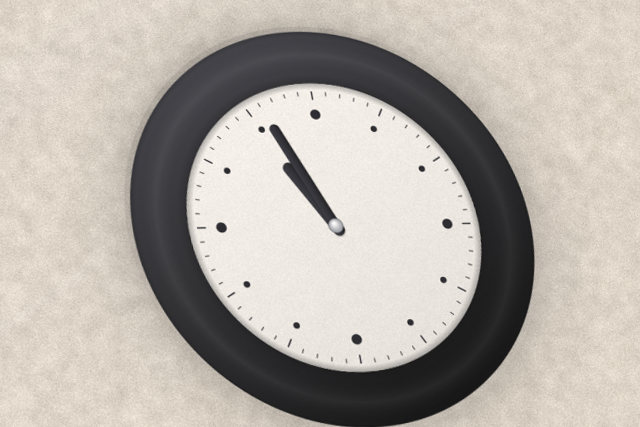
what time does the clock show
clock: 10:56
